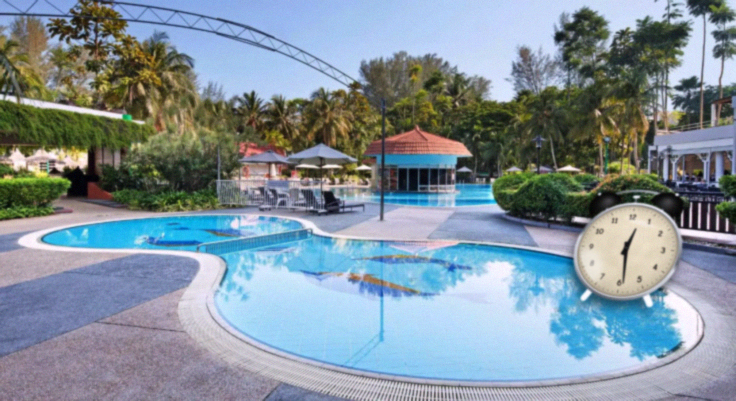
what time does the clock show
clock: 12:29
